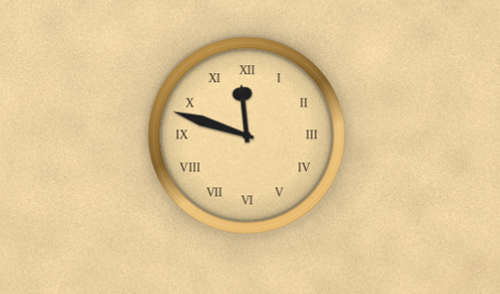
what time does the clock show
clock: 11:48
